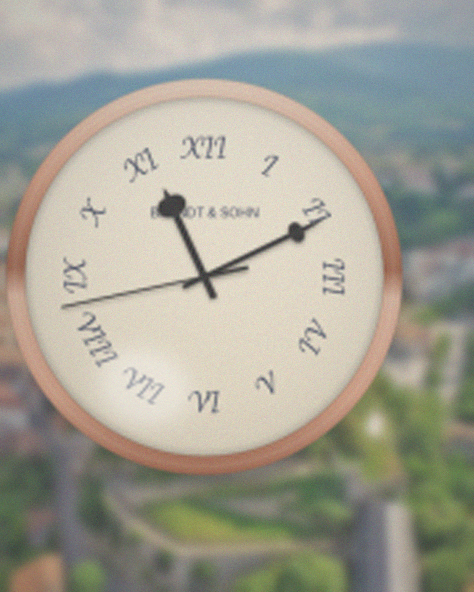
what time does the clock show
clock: 11:10:43
